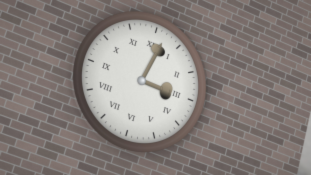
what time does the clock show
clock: 3:02
